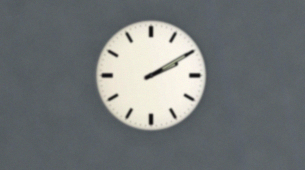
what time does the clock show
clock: 2:10
